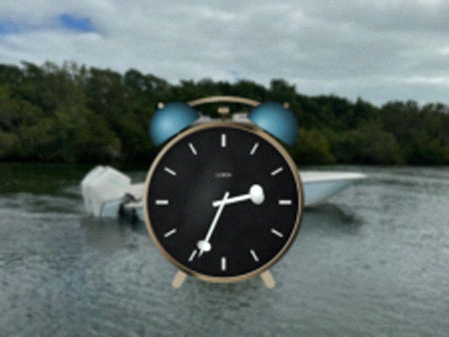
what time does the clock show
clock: 2:34
